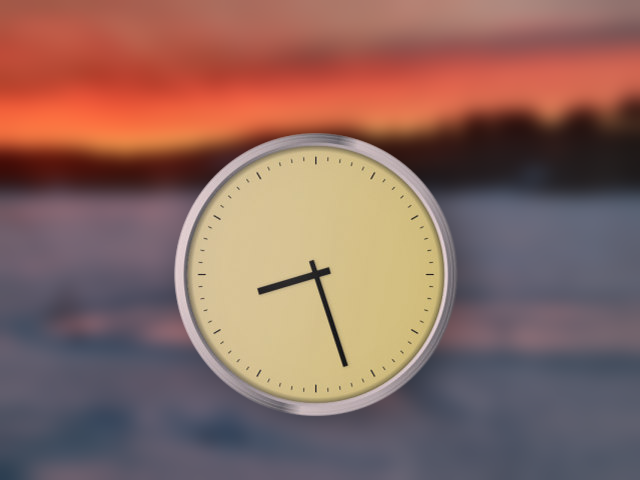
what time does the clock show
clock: 8:27
